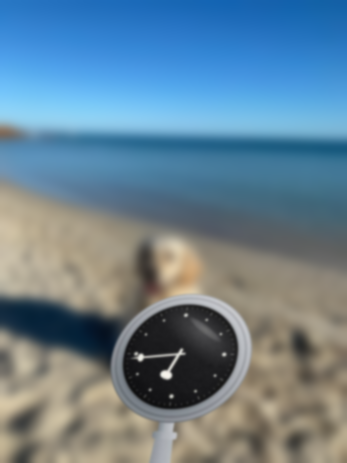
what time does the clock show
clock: 6:44
